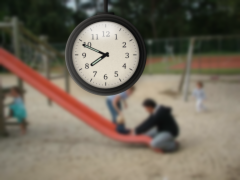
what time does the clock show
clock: 7:49
